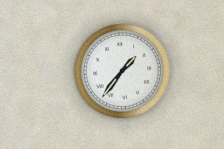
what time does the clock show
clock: 1:37
